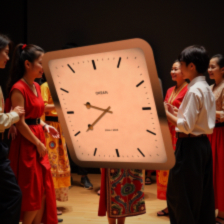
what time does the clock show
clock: 9:39
